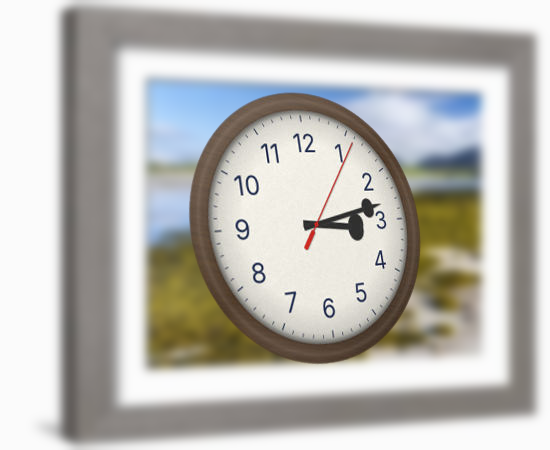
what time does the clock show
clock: 3:13:06
